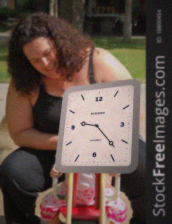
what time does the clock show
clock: 9:23
